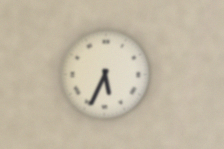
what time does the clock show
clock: 5:34
